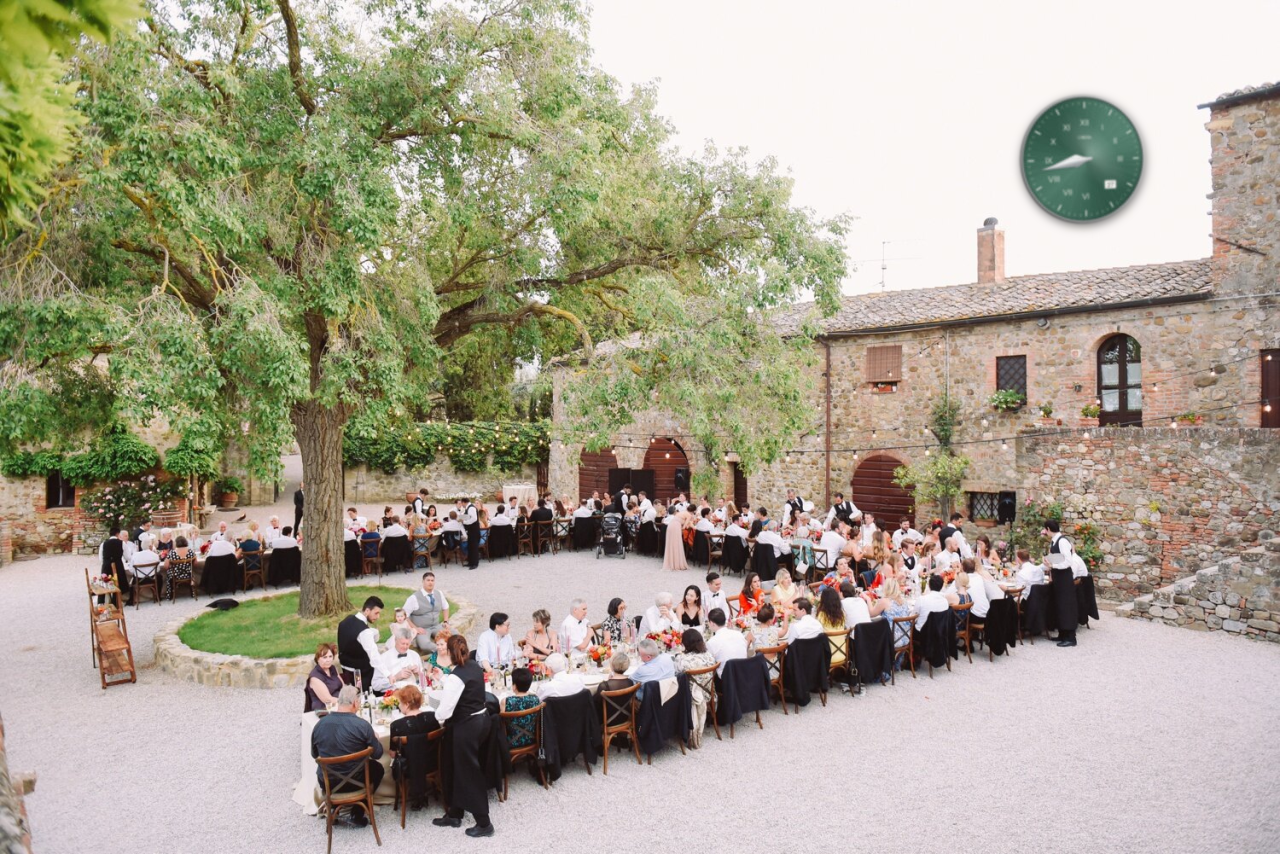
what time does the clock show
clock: 8:43
